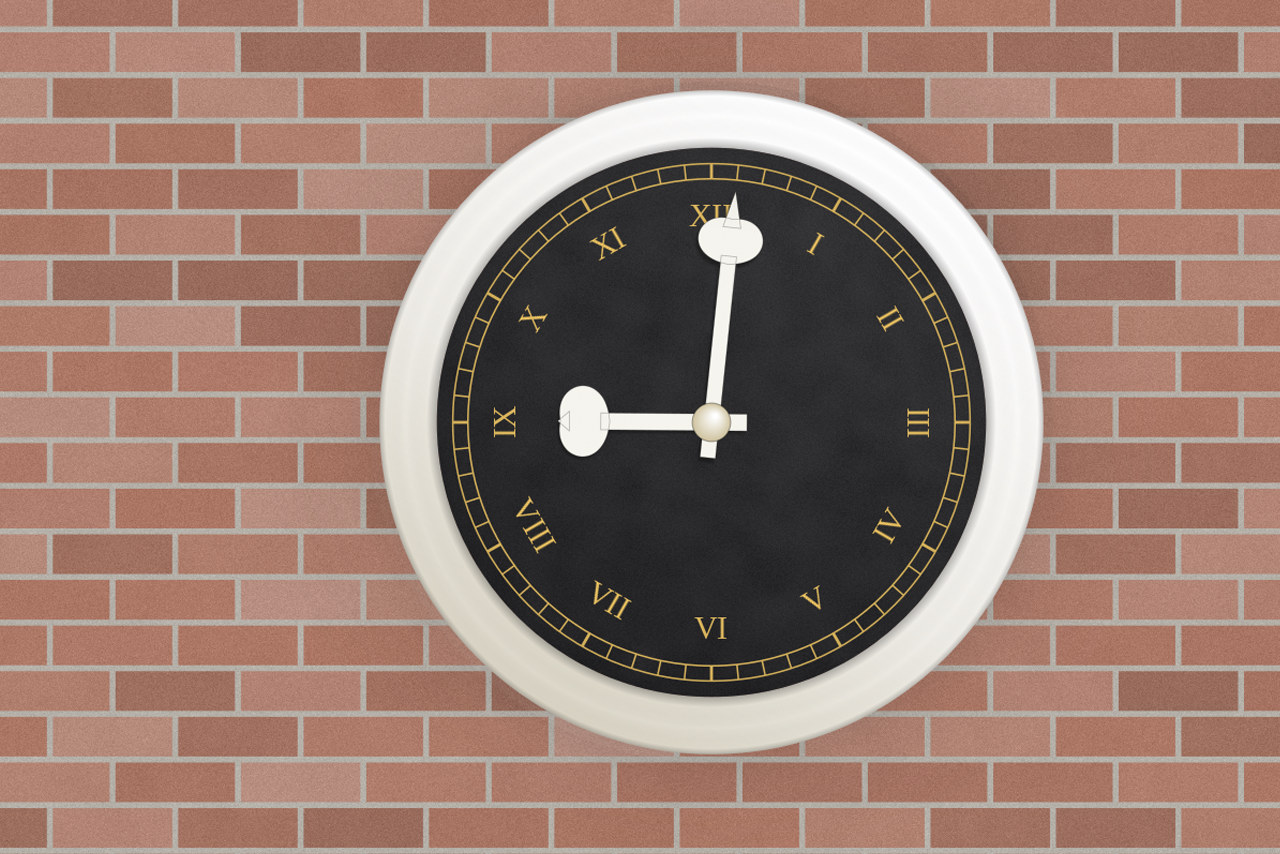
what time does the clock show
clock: 9:01
